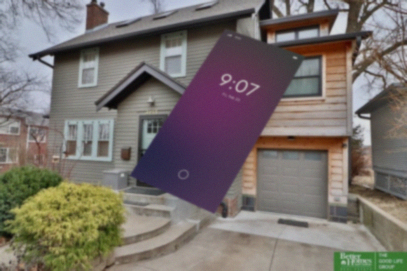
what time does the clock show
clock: 9:07
